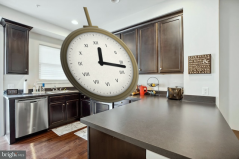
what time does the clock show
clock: 12:17
